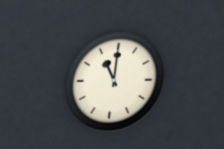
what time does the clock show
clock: 11:00
